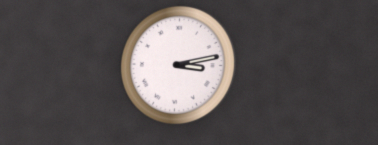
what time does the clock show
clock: 3:13
